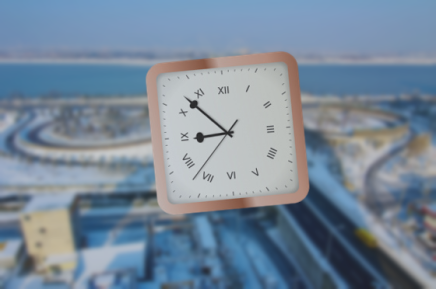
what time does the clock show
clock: 8:52:37
